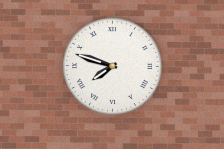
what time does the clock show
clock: 7:48
